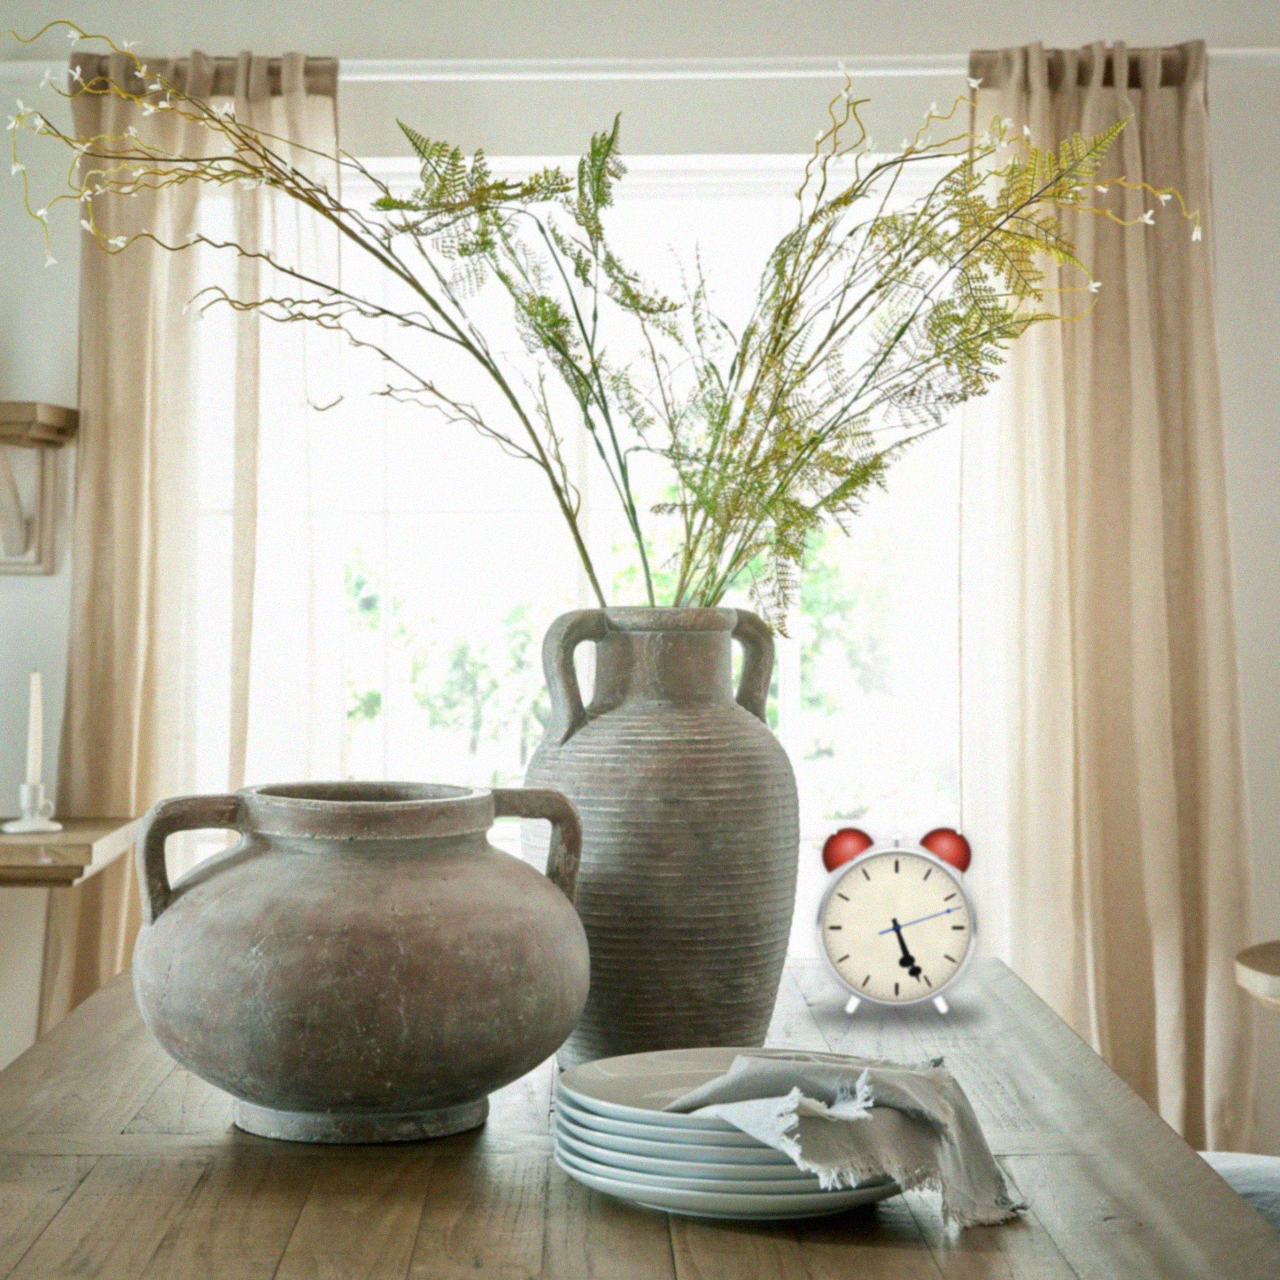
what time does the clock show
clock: 5:26:12
